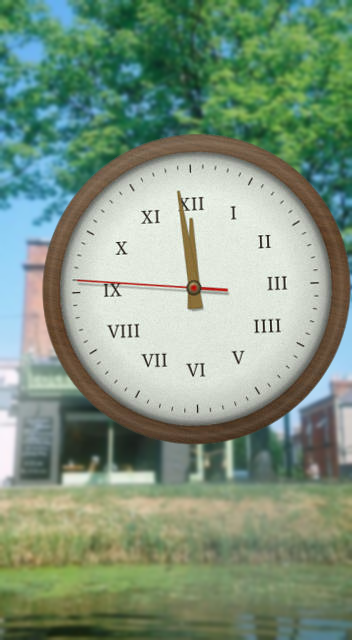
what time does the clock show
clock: 11:58:46
